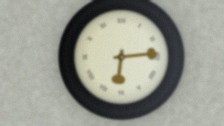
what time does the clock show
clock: 6:14
